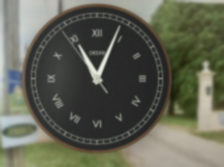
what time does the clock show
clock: 11:03:54
